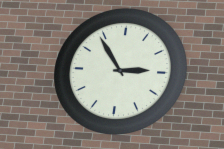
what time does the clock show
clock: 2:54
